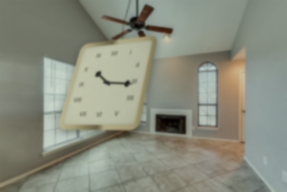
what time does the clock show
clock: 10:16
